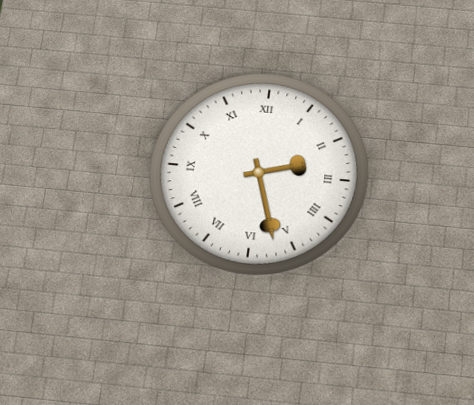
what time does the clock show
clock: 2:27
